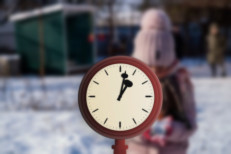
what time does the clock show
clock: 1:02
